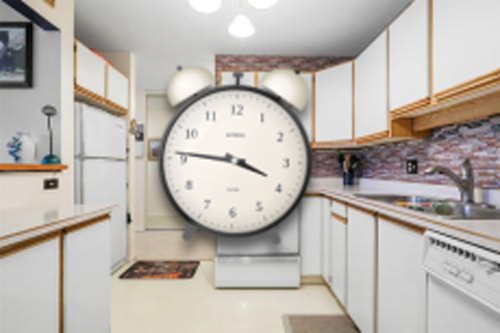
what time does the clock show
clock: 3:46
